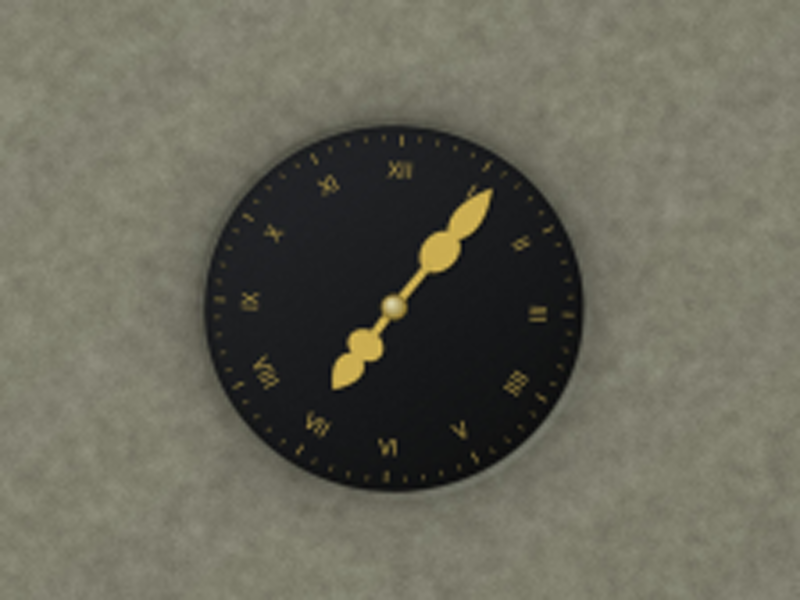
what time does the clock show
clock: 7:06
